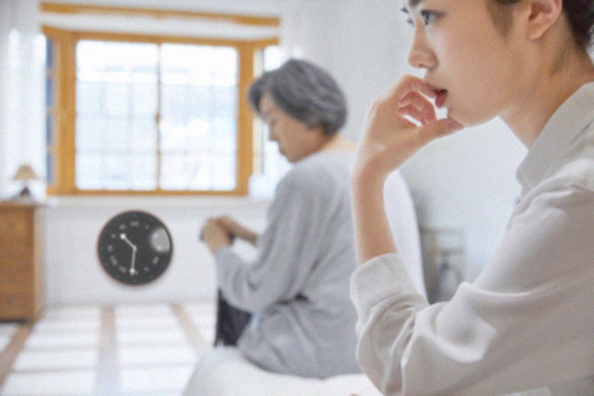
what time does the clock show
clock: 10:31
